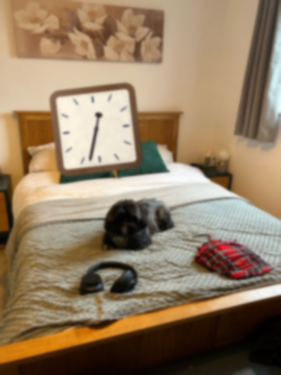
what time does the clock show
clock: 12:33
